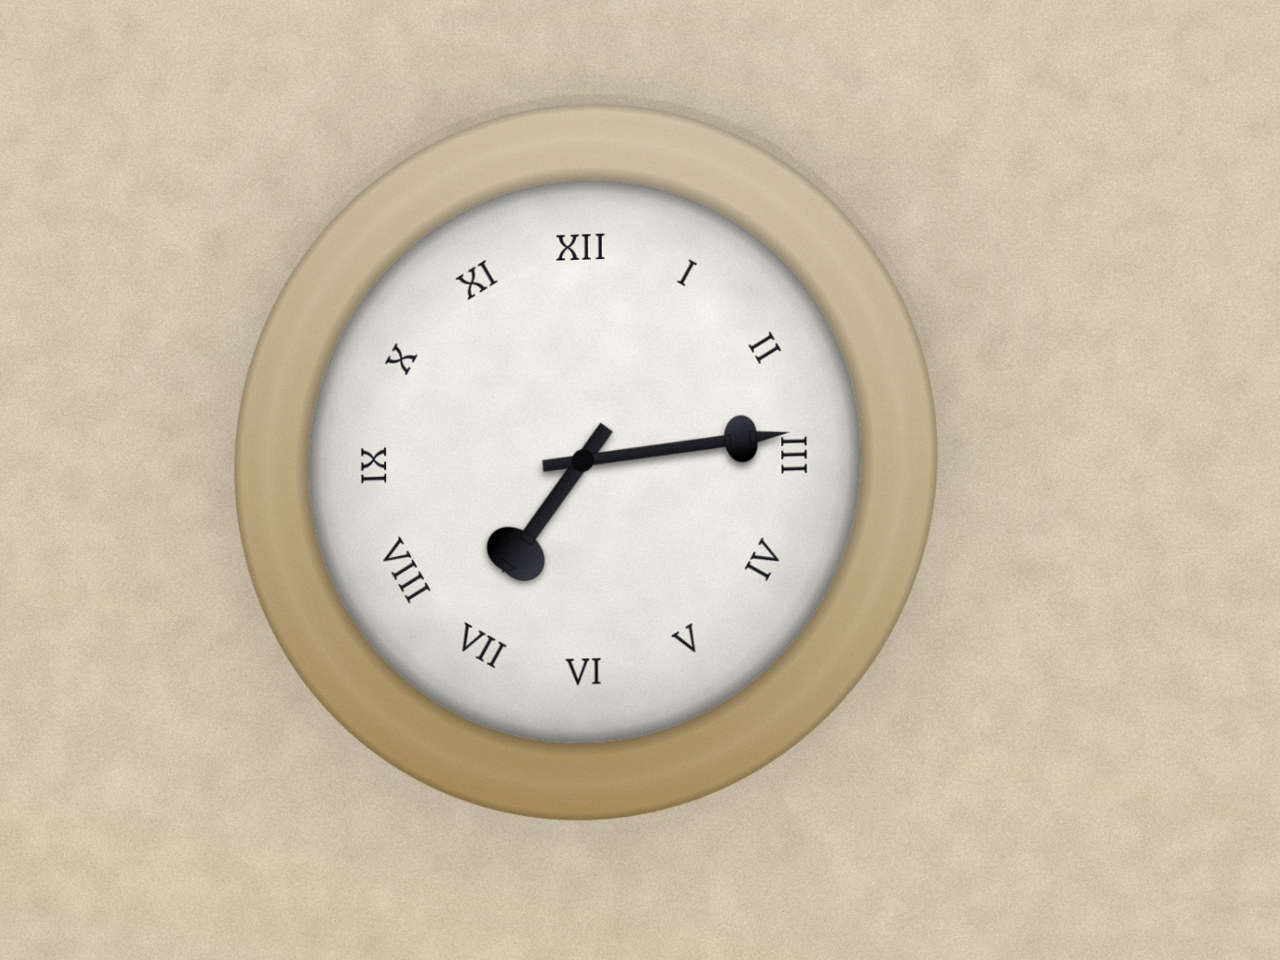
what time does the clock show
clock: 7:14
